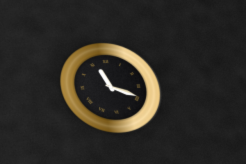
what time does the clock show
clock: 11:19
